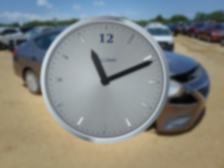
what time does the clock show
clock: 11:11
